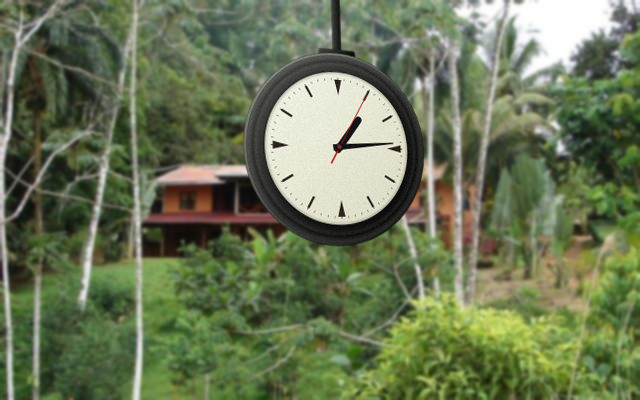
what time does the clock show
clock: 1:14:05
